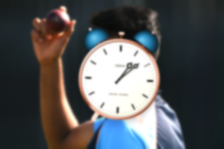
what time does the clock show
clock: 1:08
